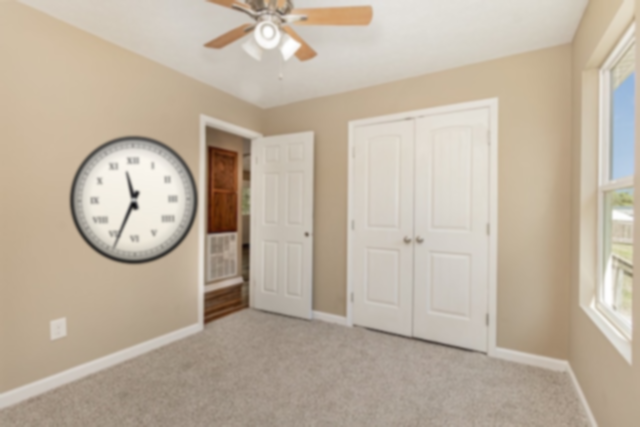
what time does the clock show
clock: 11:34
